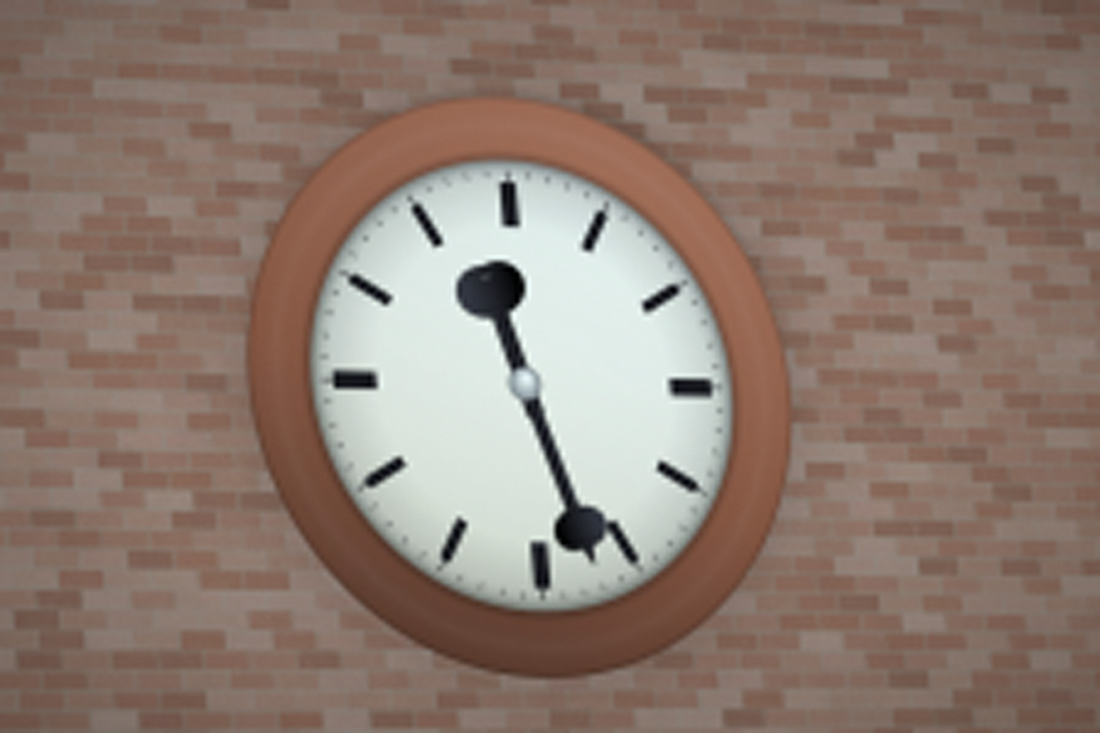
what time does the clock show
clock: 11:27
